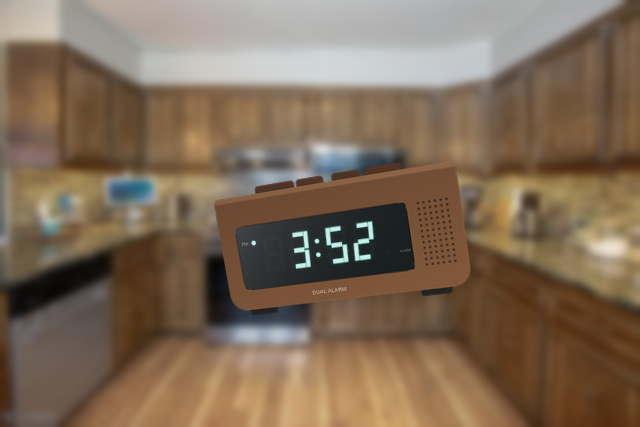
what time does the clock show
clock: 3:52
